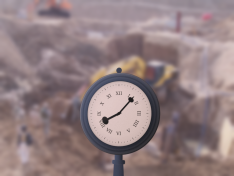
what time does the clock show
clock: 8:07
